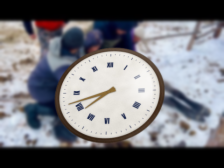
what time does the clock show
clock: 7:42
